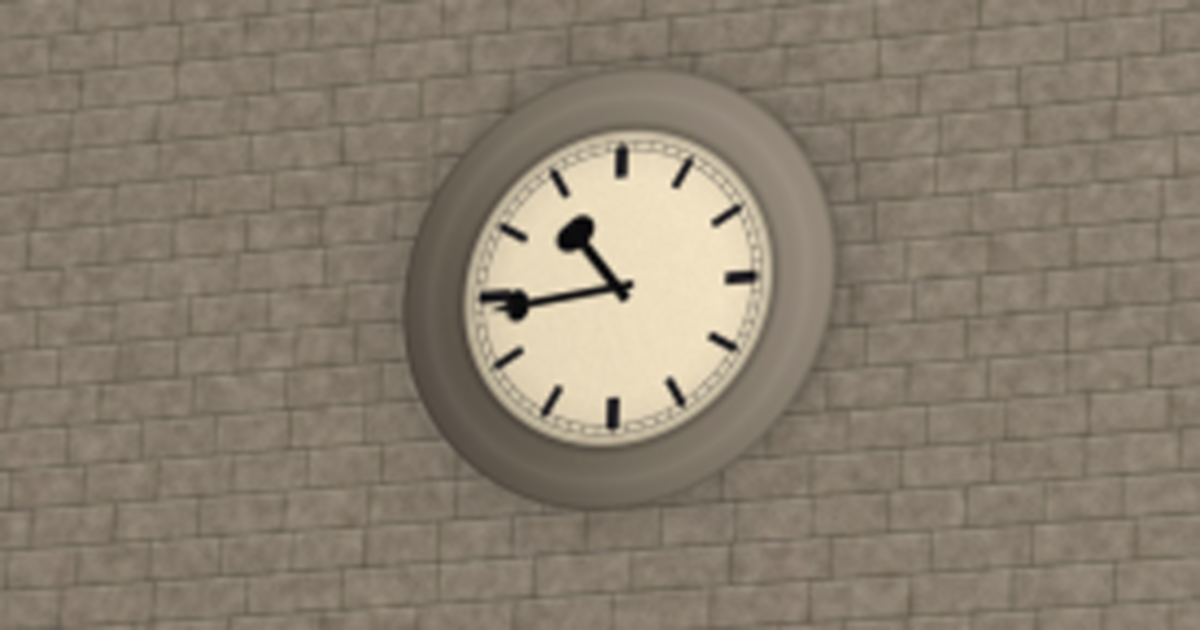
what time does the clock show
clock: 10:44
